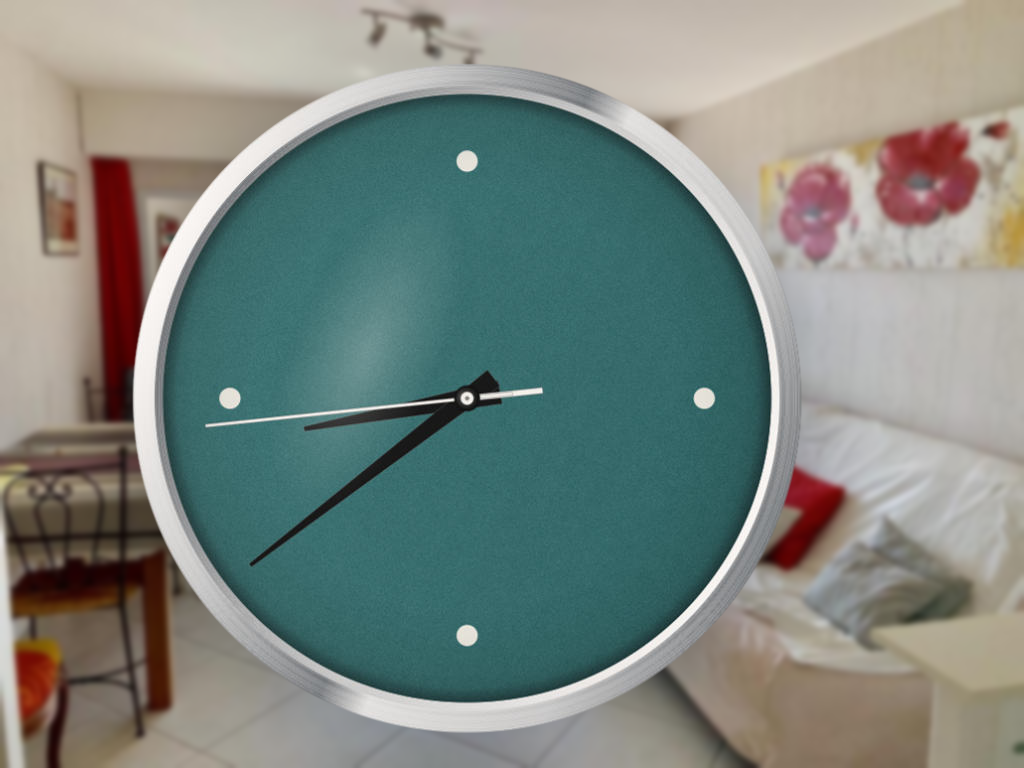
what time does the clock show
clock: 8:38:44
